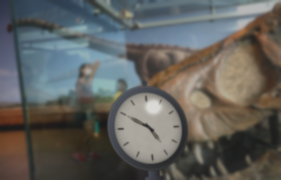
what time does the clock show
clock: 4:50
